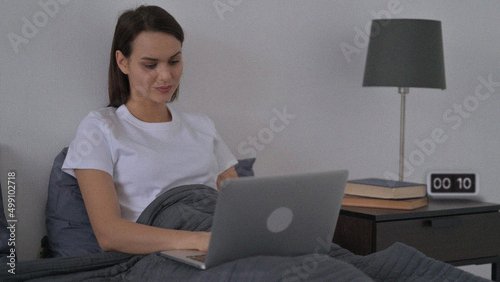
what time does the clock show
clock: 0:10
